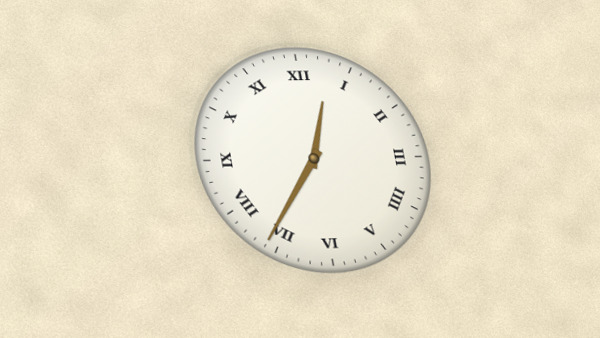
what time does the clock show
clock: 12:36
